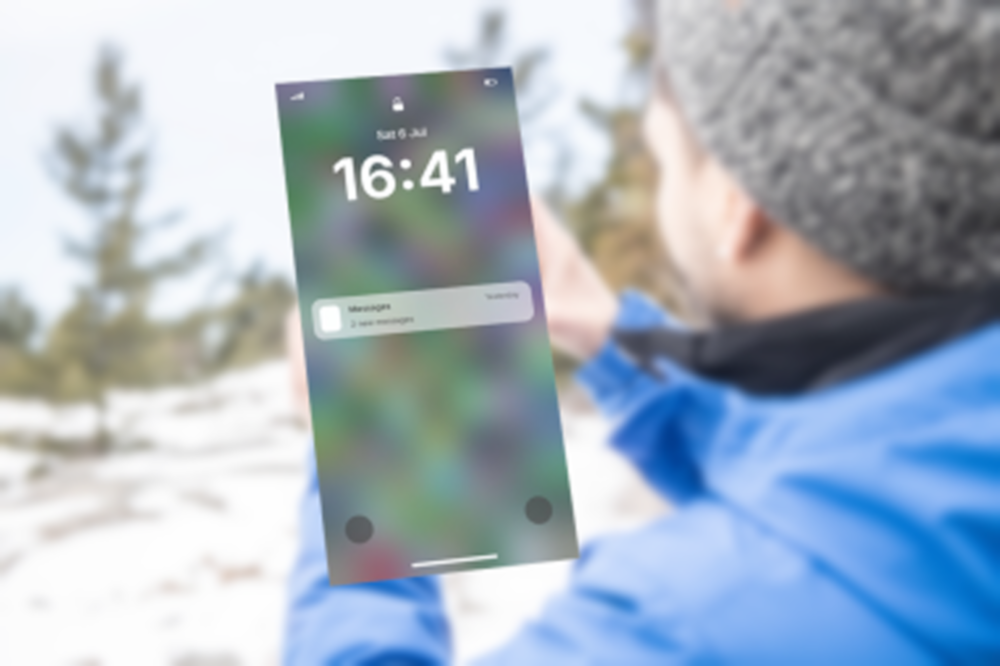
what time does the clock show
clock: 16:41
